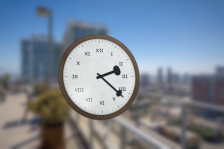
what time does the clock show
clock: 2:22
